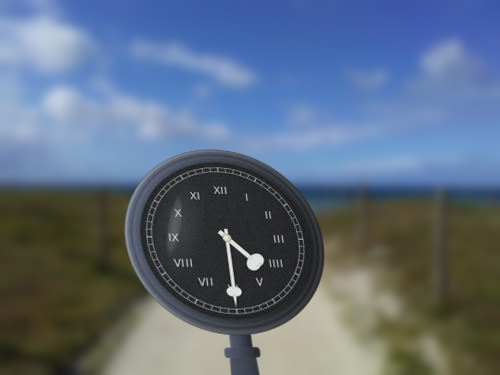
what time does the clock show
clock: 4:30
